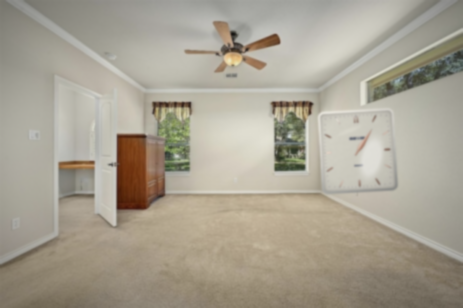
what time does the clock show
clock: 1:06
